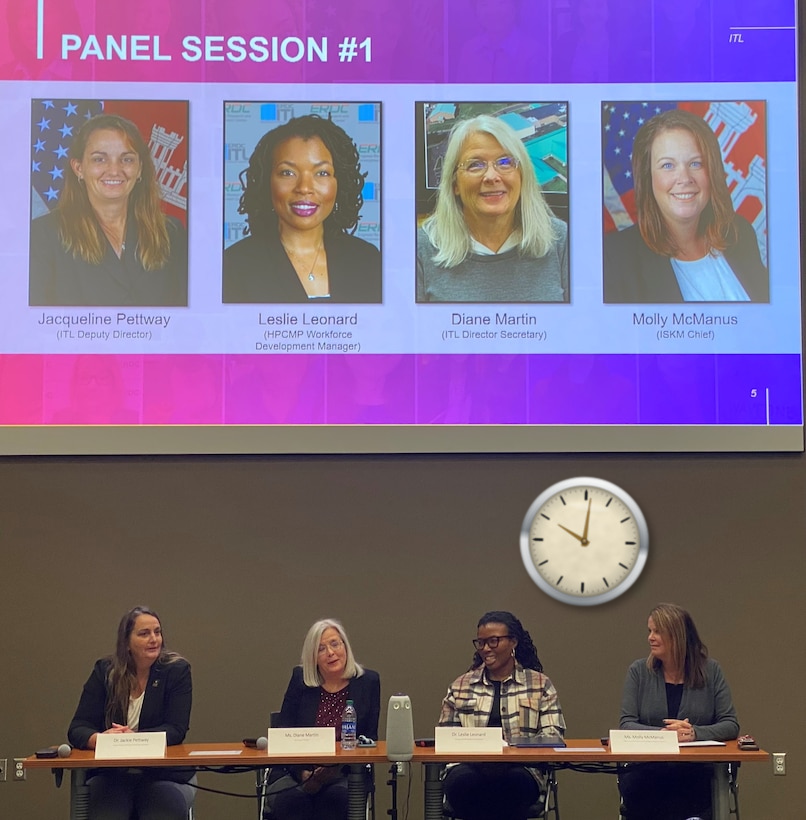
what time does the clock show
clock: 10:01
